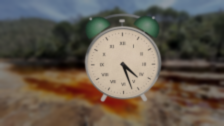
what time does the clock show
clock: 4:27
